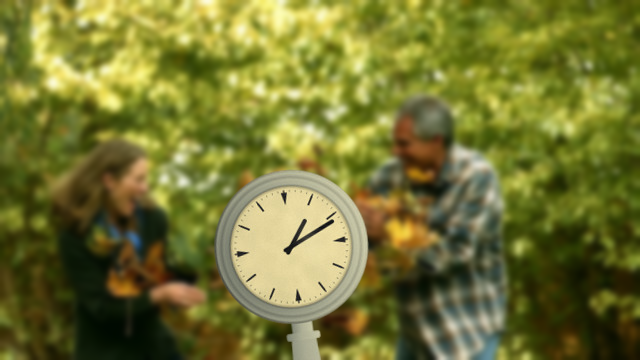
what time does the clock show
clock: 1:11
